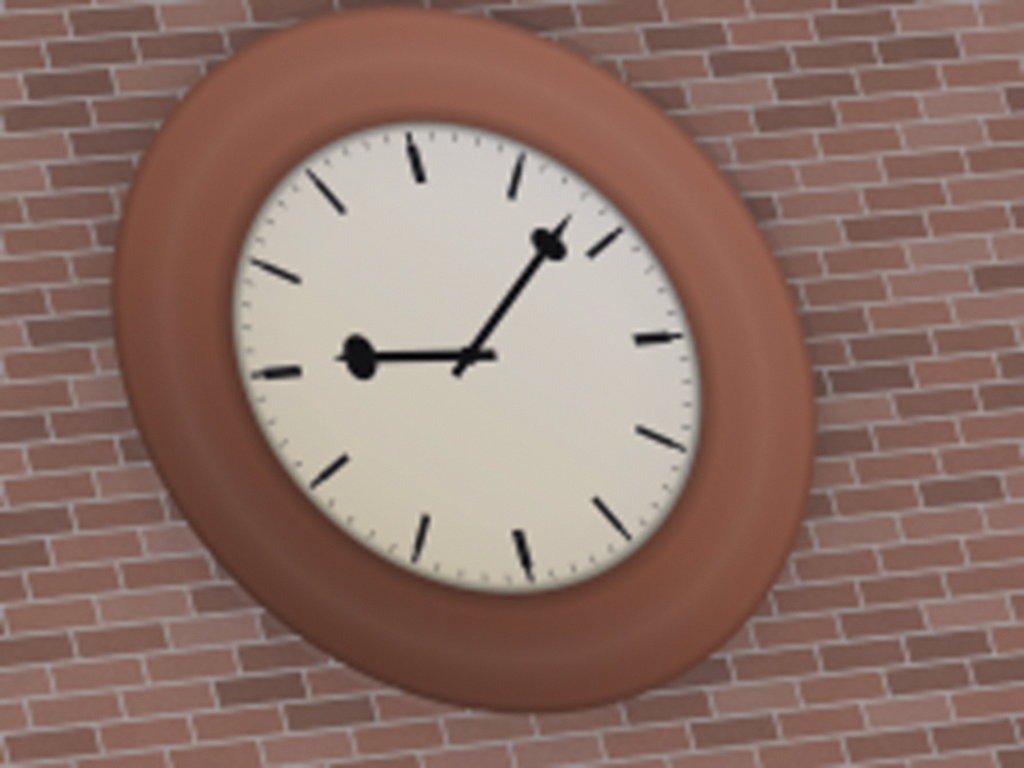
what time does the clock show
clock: 9:08
